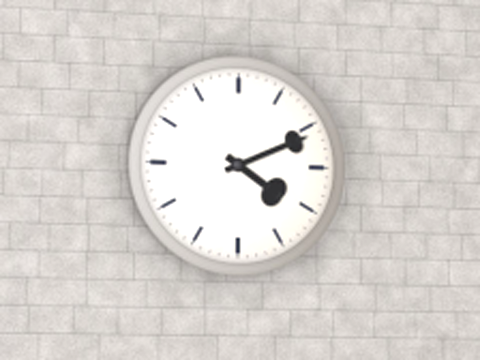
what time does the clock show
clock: 4:11
